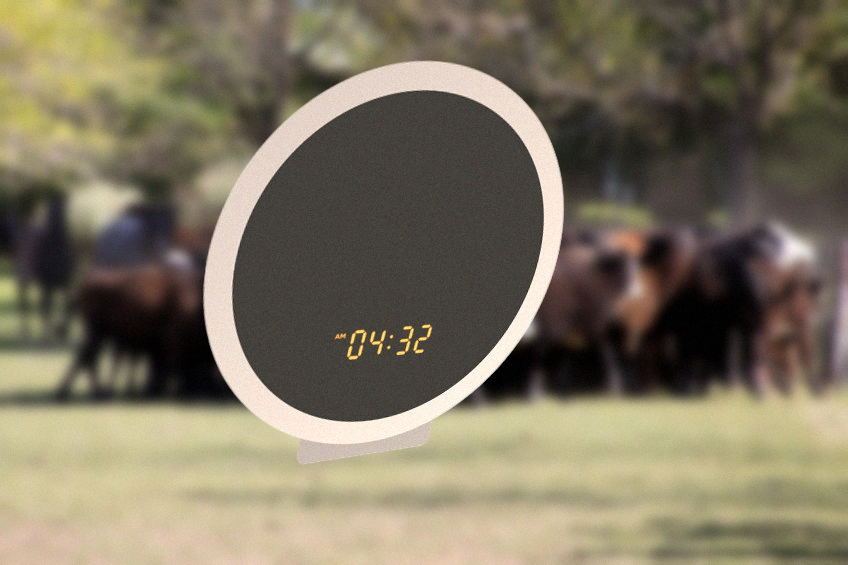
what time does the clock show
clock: 4:32
